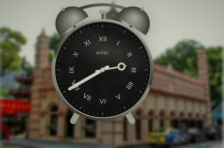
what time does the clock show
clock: 2:40
